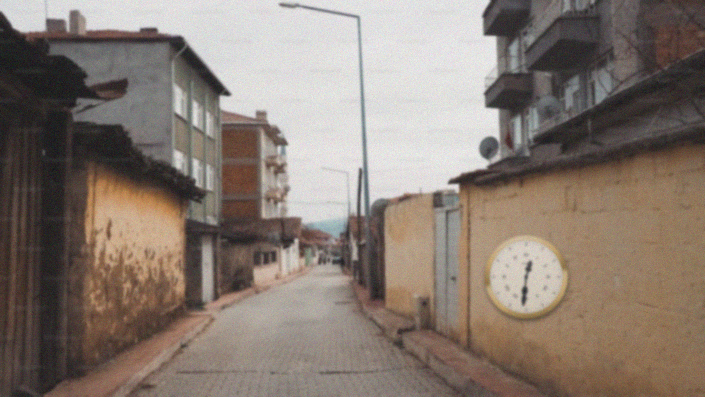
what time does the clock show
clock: 12:31
